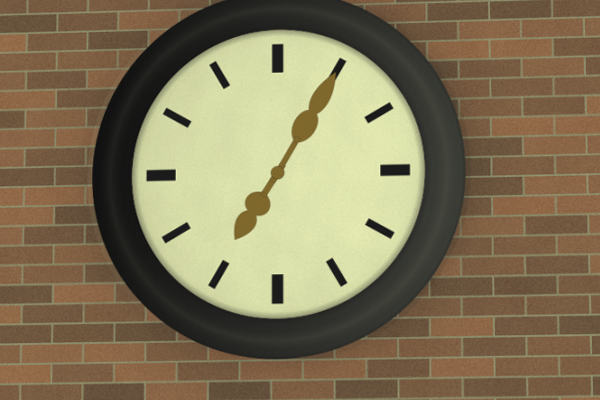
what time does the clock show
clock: 7:05
